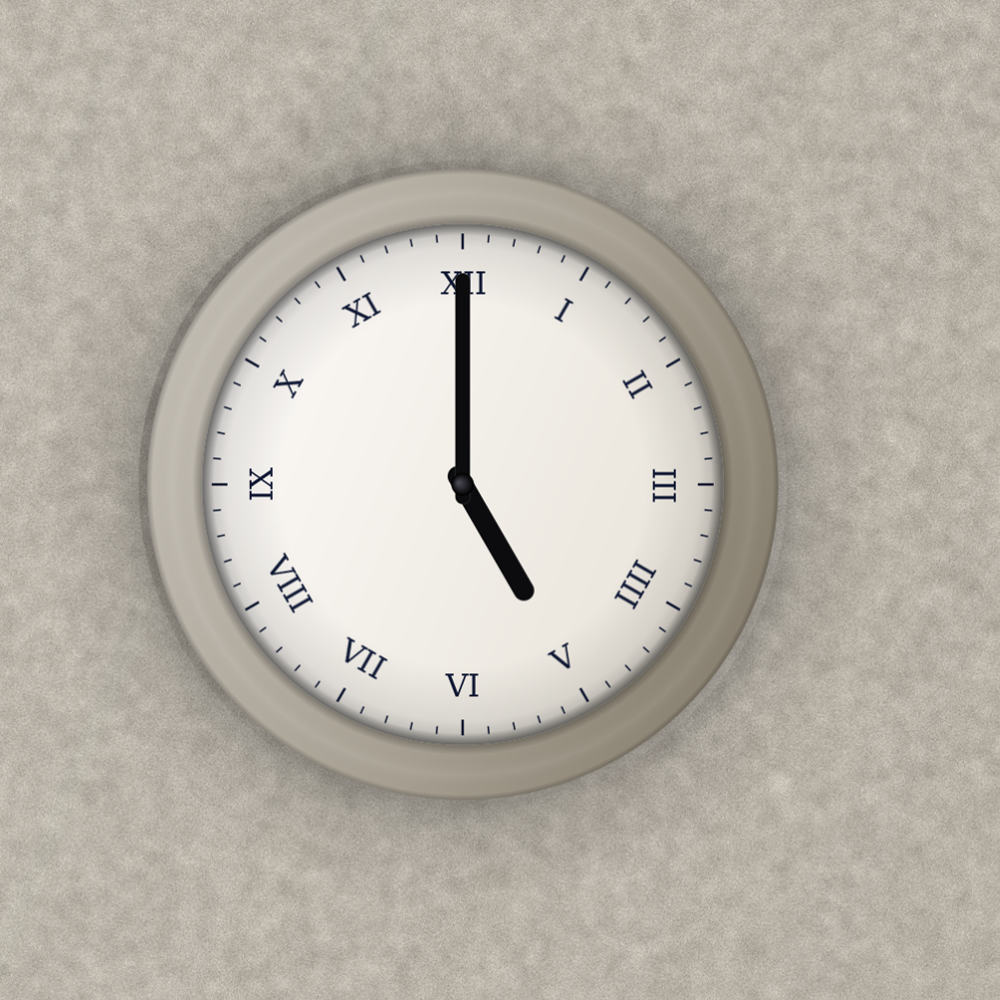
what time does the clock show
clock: 5:00
